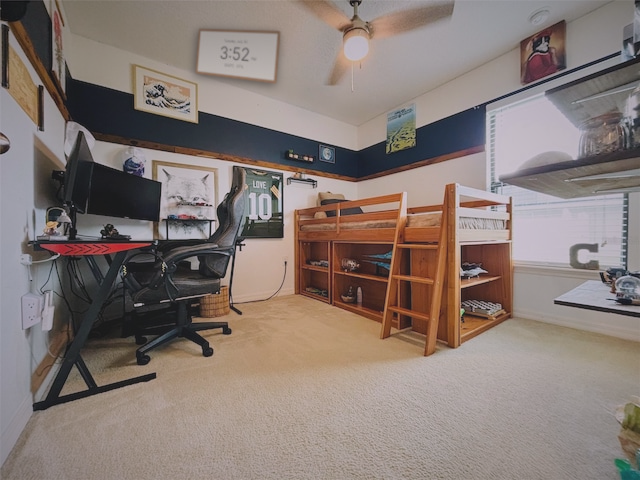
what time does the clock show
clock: 3:52
